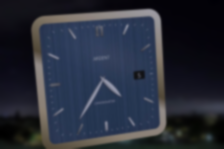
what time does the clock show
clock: 4:36
